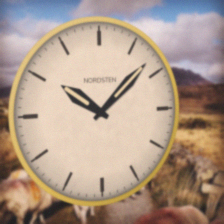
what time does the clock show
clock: 10:08
